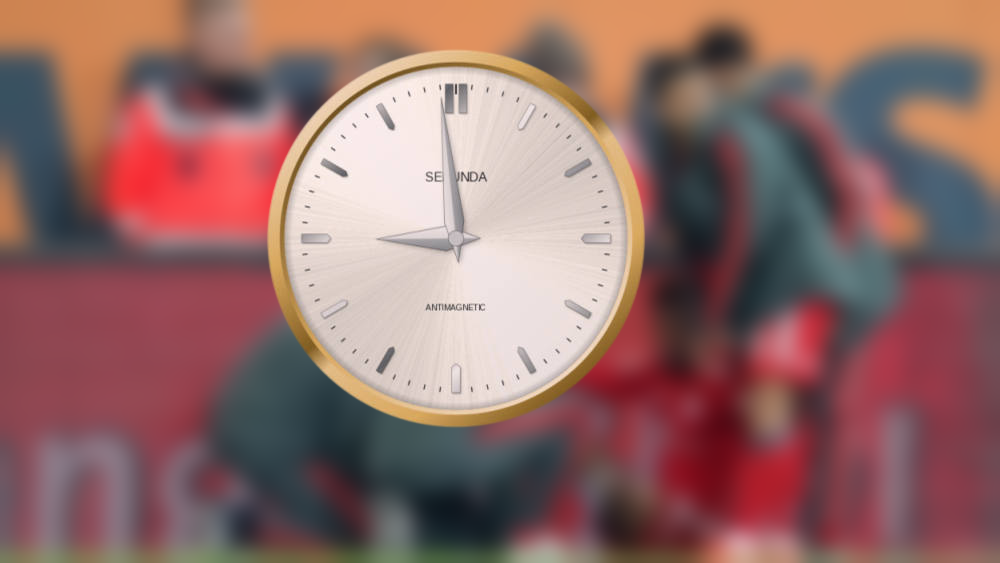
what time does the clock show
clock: 8:59
